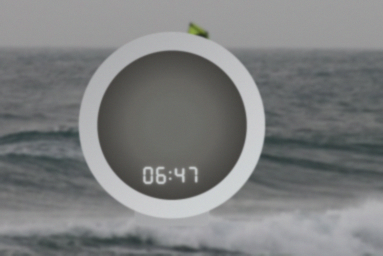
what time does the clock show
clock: 6:47
